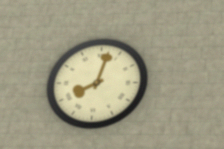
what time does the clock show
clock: 8:02
